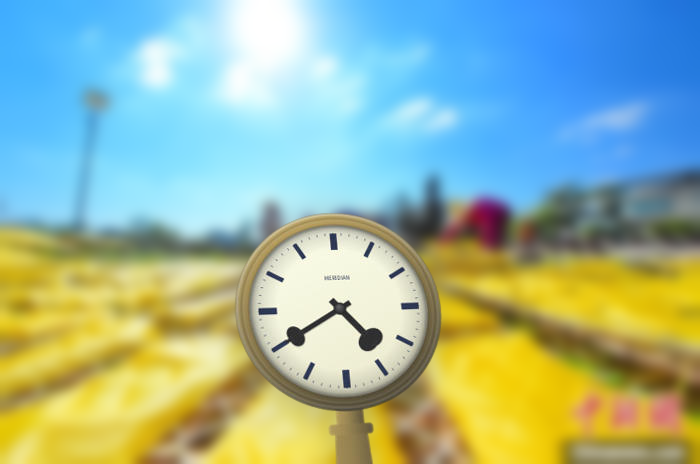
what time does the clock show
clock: 4:40
